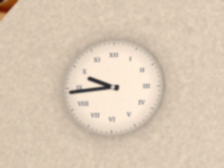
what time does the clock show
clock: 9:44
